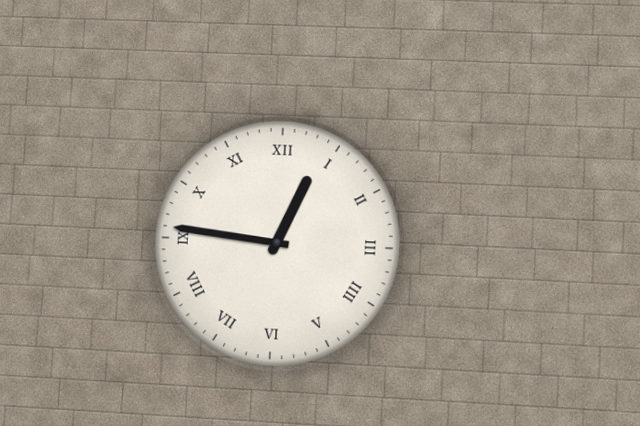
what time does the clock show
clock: 12:46
